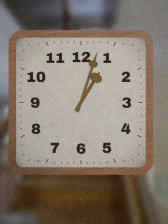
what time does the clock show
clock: 1:03
